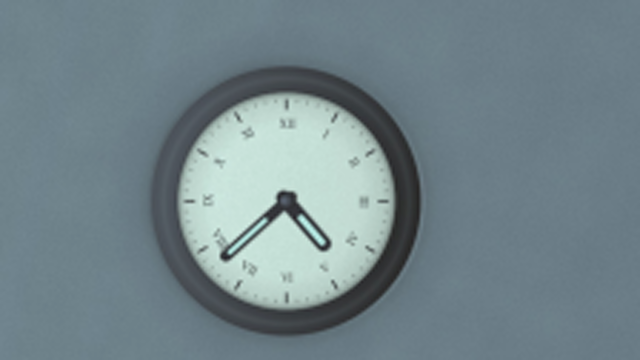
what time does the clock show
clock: 4:38
